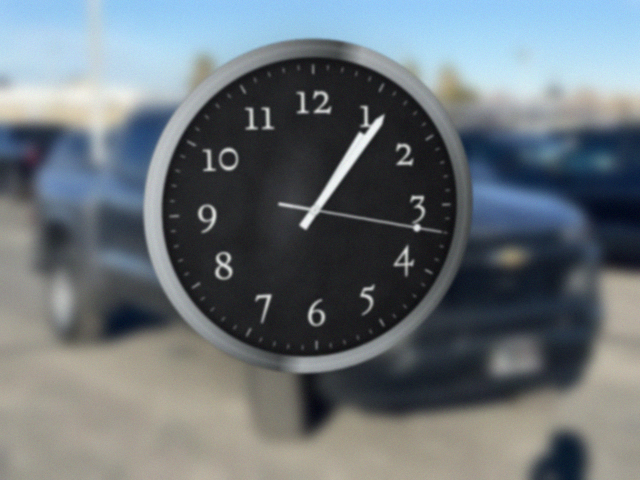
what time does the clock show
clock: 1:06:17
